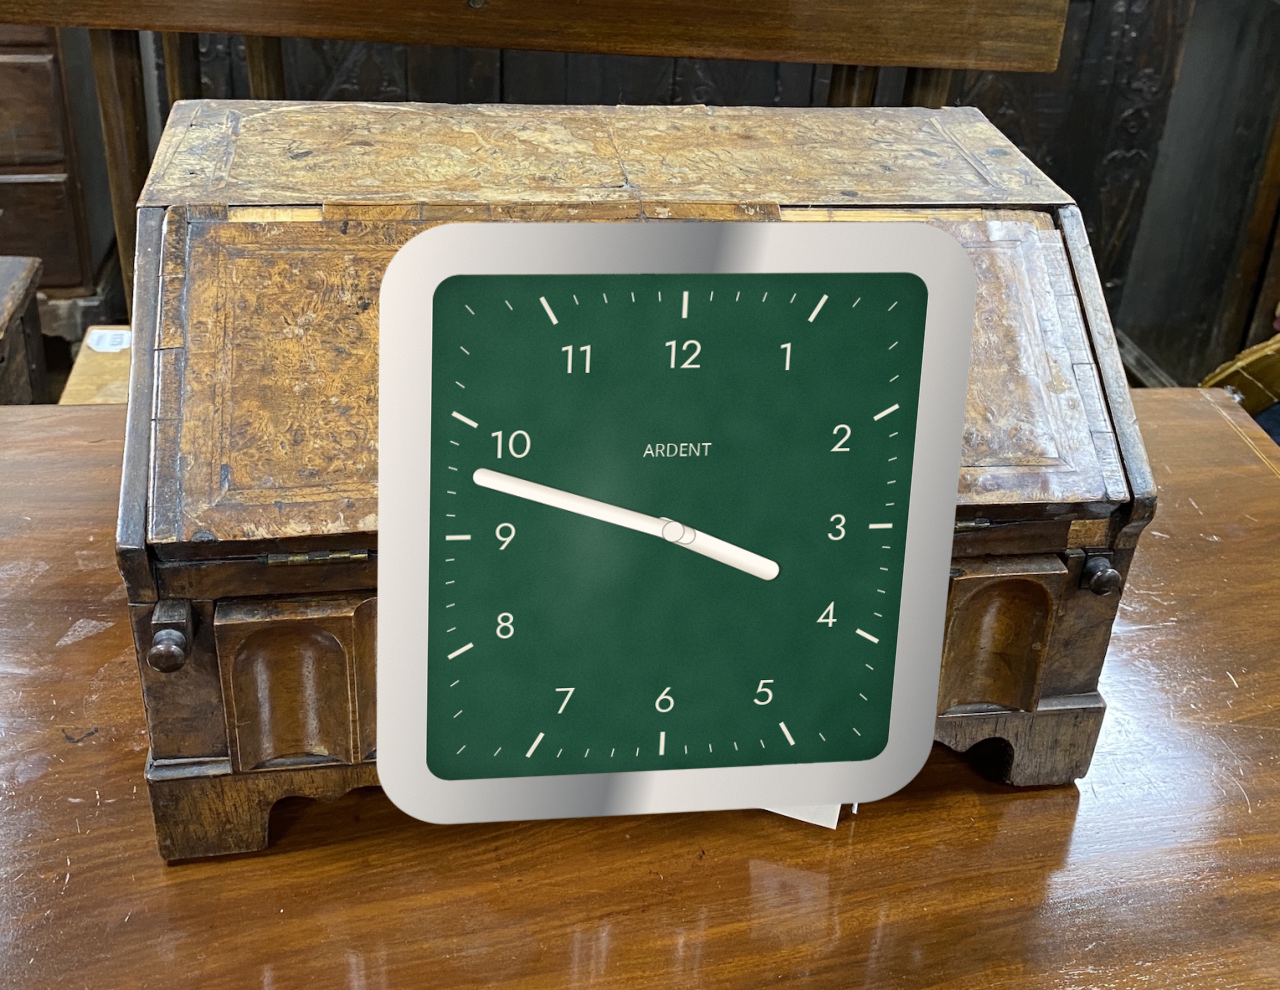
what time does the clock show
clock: 3:48
